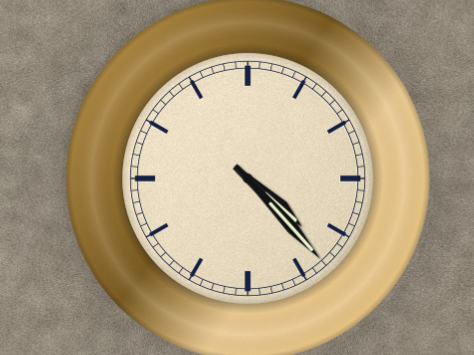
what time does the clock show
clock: 4:23
